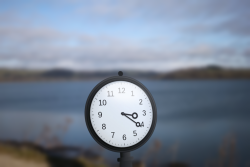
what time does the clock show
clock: 3:21
